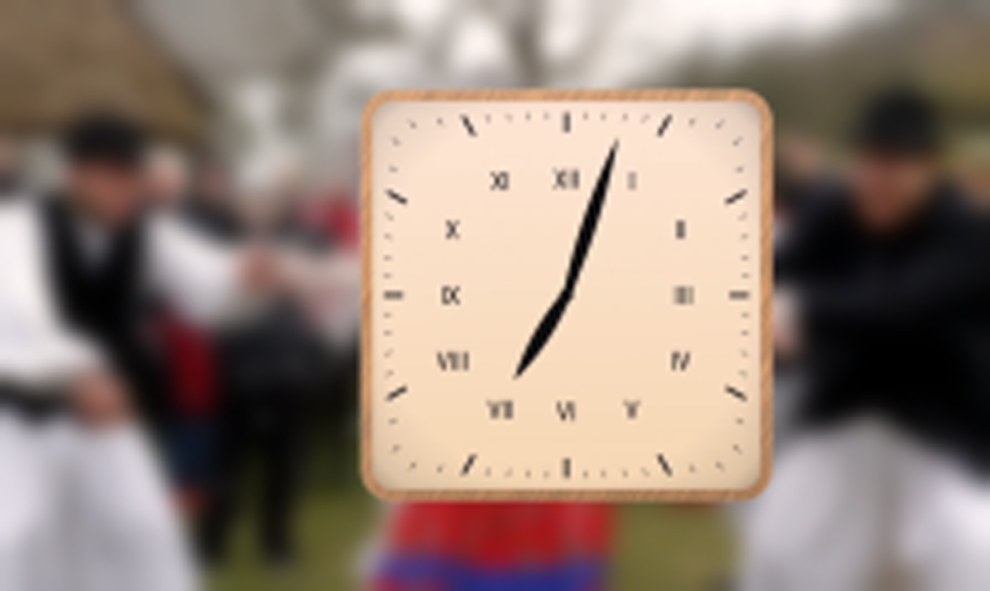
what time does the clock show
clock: 7:03
